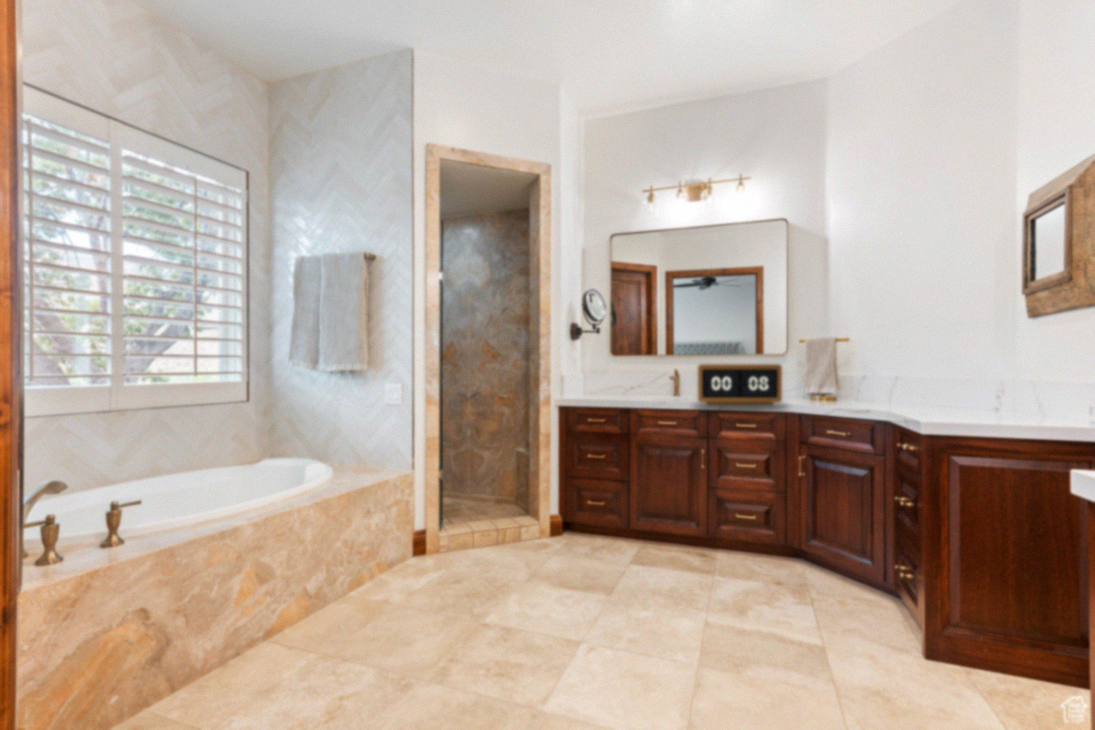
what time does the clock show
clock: 0:08
